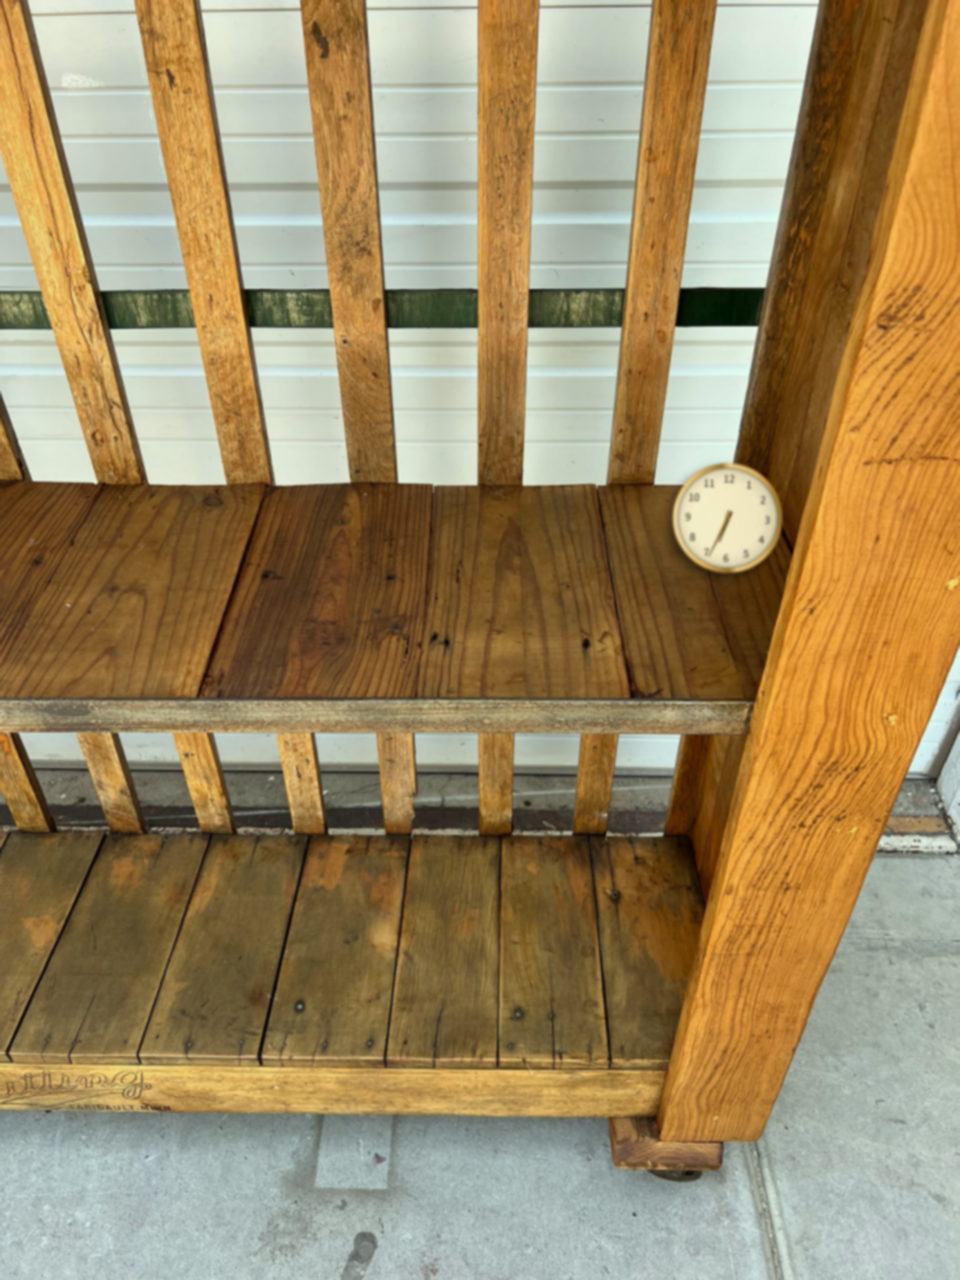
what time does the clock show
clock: 6:34
